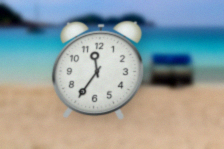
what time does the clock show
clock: 11:35
